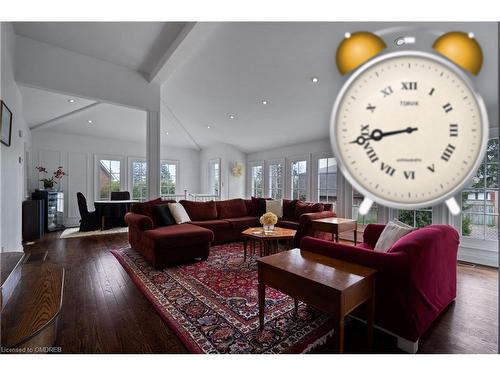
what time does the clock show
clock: 8:43
